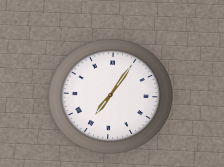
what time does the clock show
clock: 7:05
